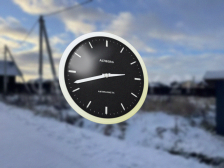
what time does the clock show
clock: 2:42
